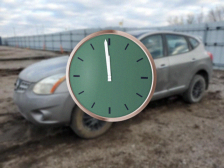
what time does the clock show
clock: 11:59
